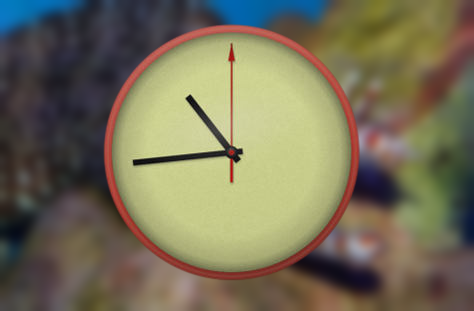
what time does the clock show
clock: 10:44:00
